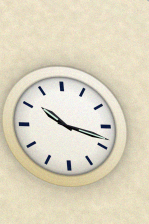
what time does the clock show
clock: 10:18
